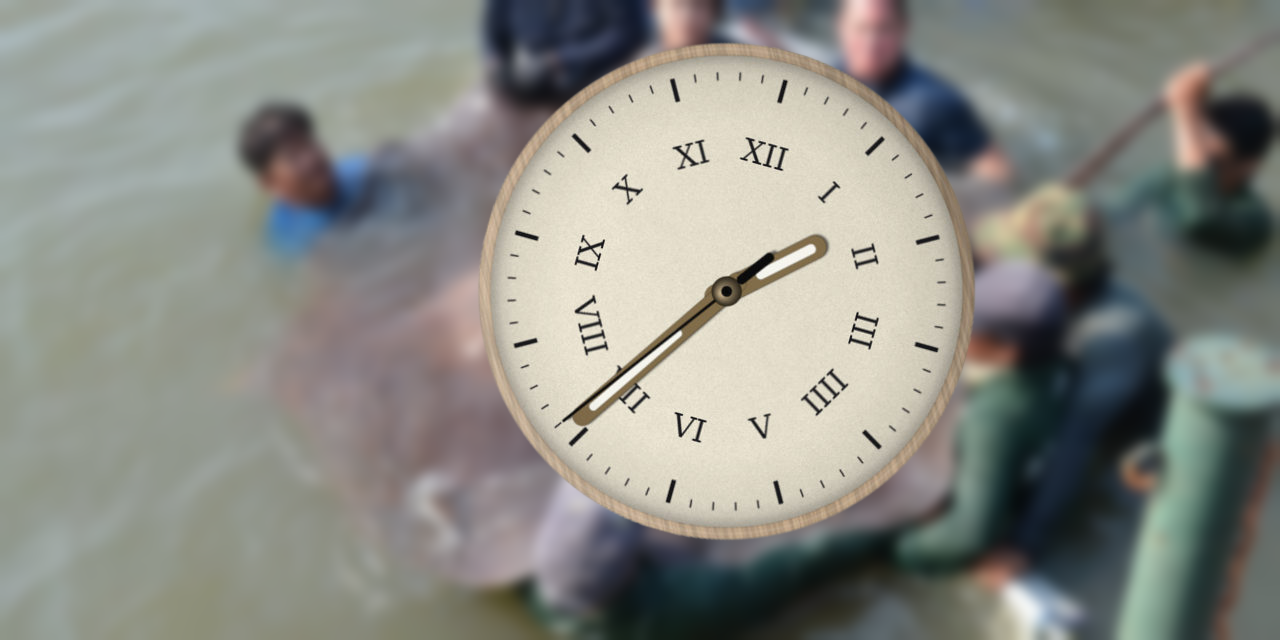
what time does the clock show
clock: 1:35:36
